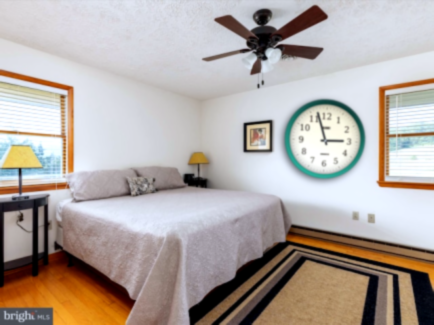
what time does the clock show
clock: 2:57
